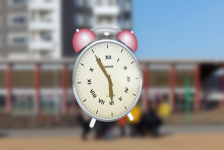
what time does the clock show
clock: 5:55
